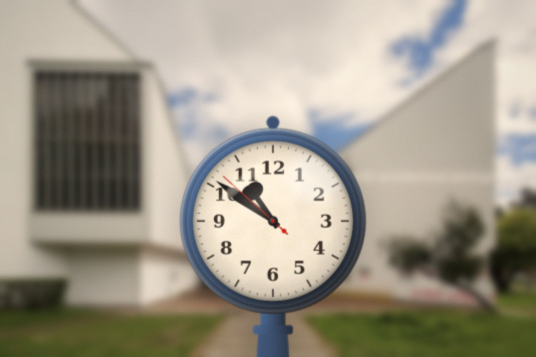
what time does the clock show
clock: 10:50:52
